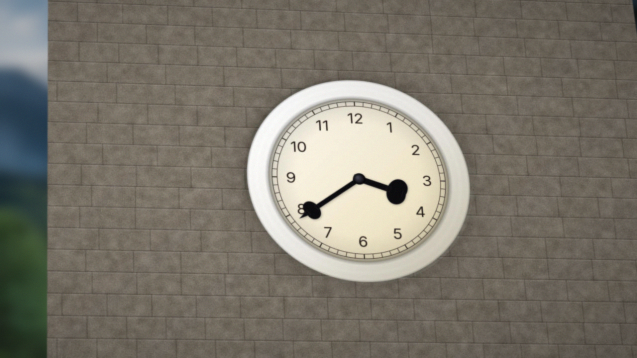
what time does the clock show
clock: 3:39
